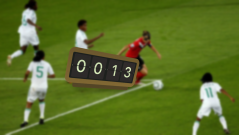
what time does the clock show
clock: 0:13
